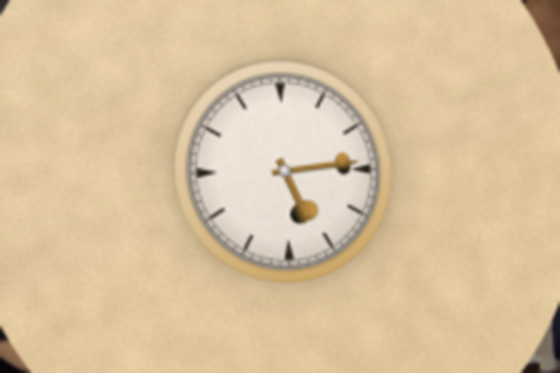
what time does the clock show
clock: 5:14
